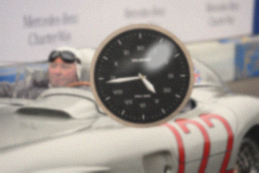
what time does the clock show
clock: 4:44
